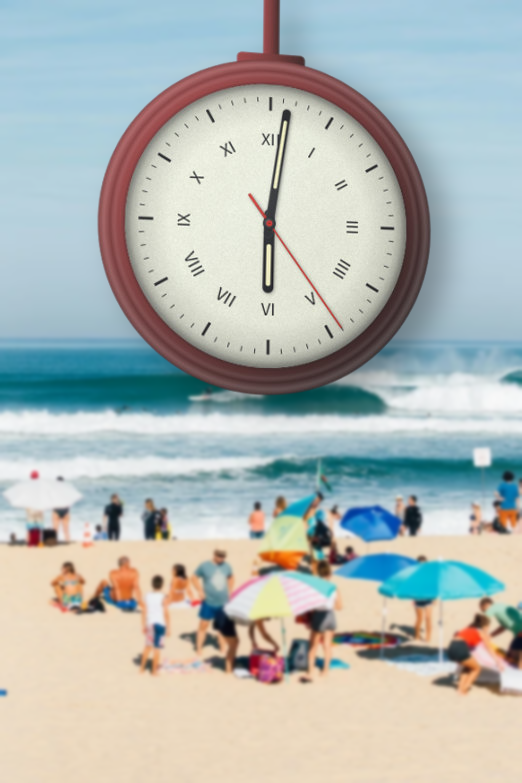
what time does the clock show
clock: 6:01:24
